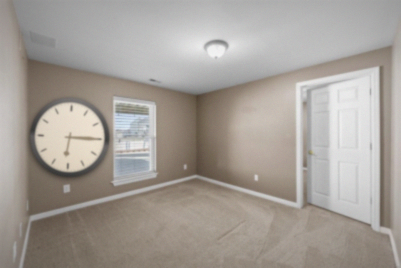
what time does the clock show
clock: 6:15
